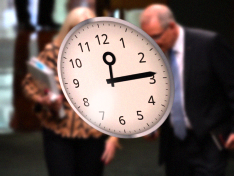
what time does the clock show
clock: 12:14
